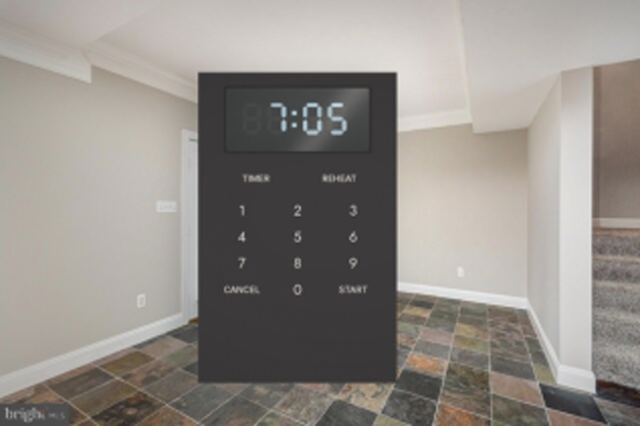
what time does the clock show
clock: 7:05
